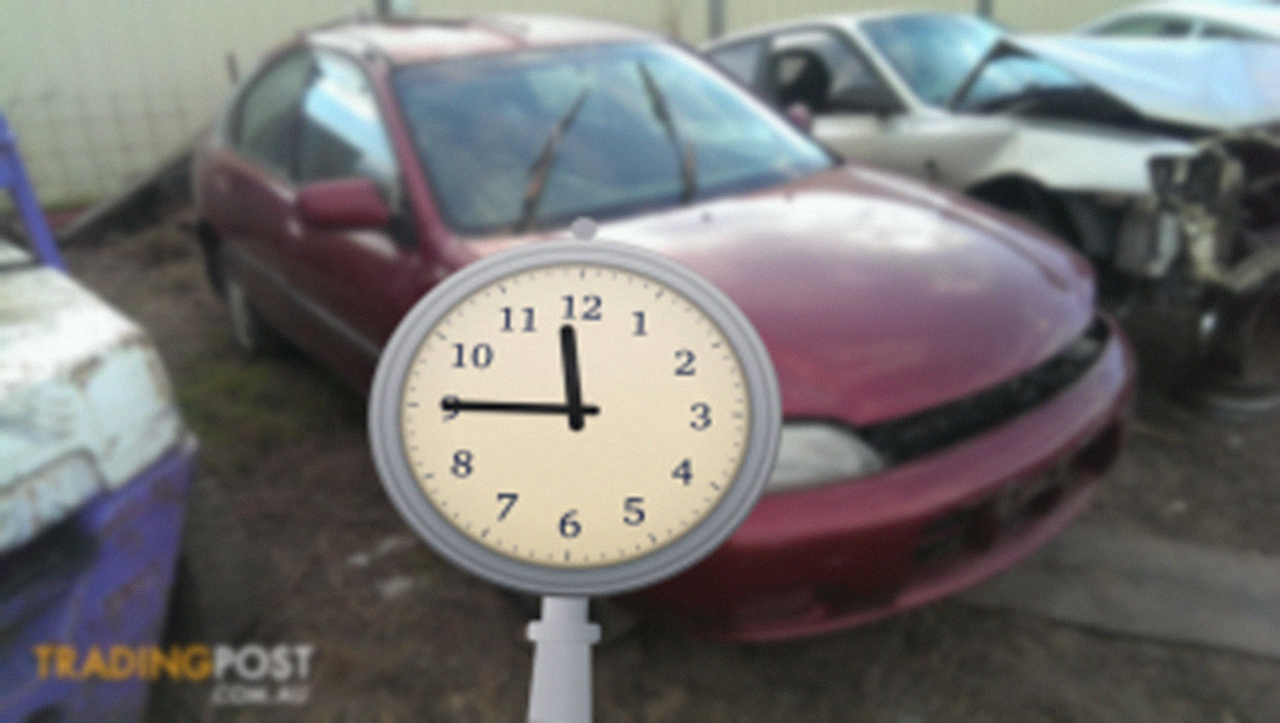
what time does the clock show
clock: 11:45
